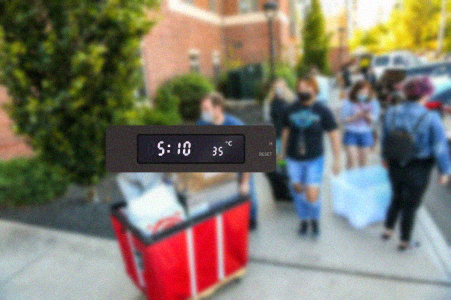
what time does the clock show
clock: 5:10
